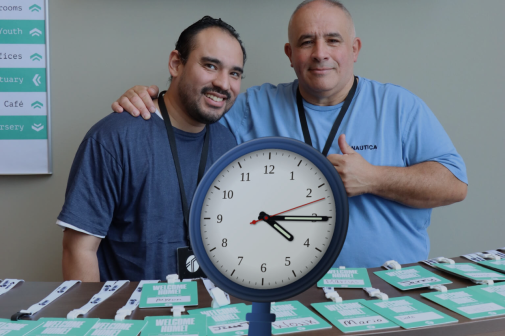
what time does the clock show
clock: 4:15:12
